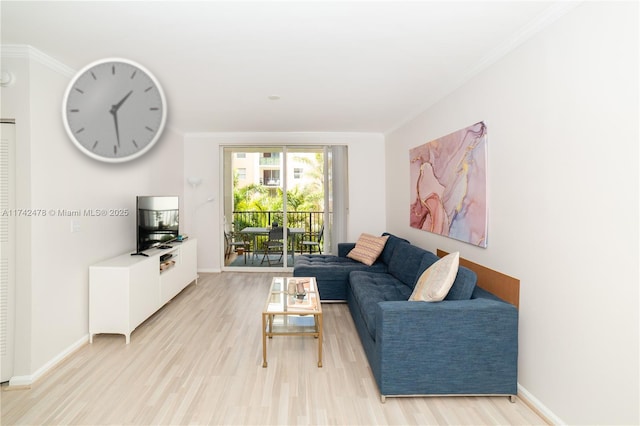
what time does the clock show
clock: 1:29
